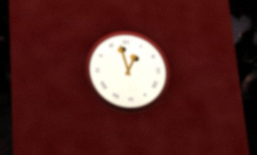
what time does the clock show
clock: 12:58
